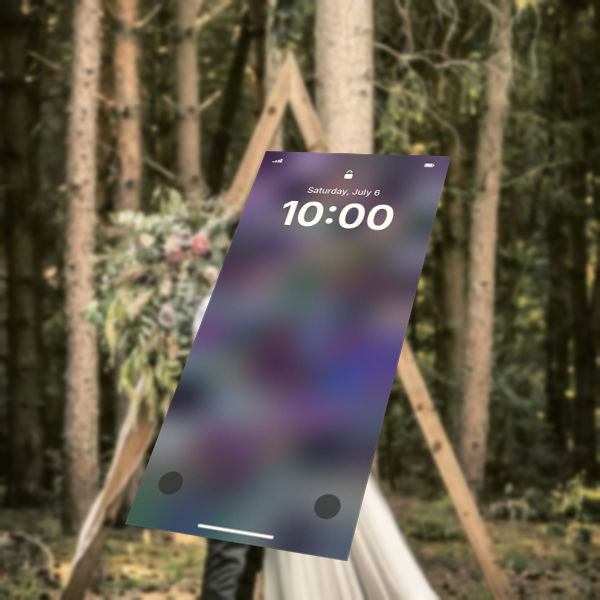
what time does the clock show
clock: 10:00
